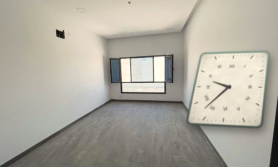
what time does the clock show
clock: 9:37
